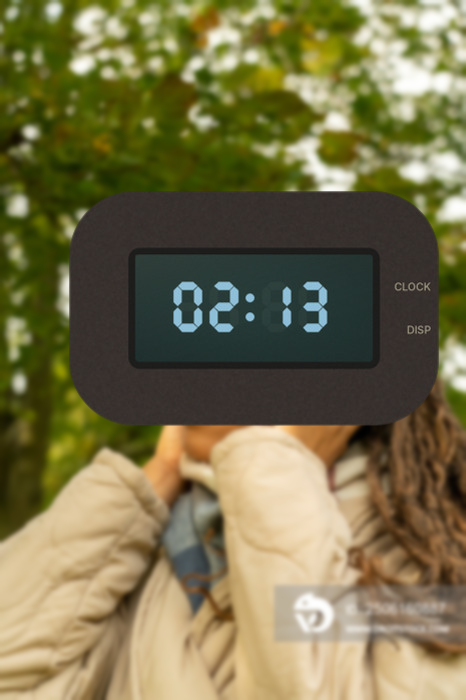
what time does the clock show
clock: 2:13
